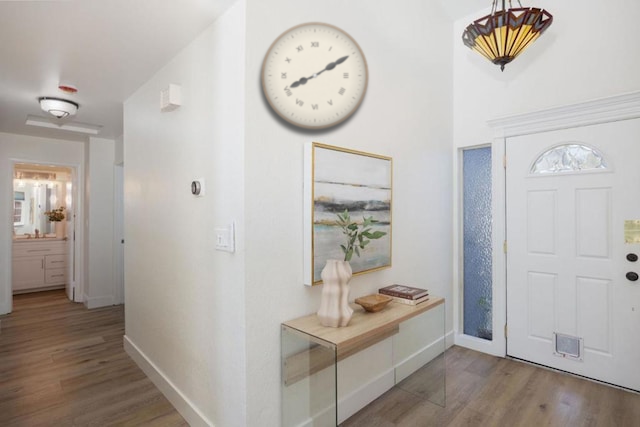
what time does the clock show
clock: 8:10
